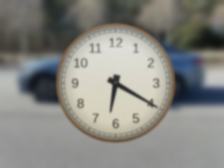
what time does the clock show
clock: 6:20
